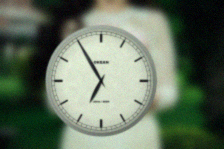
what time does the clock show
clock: 6:55
